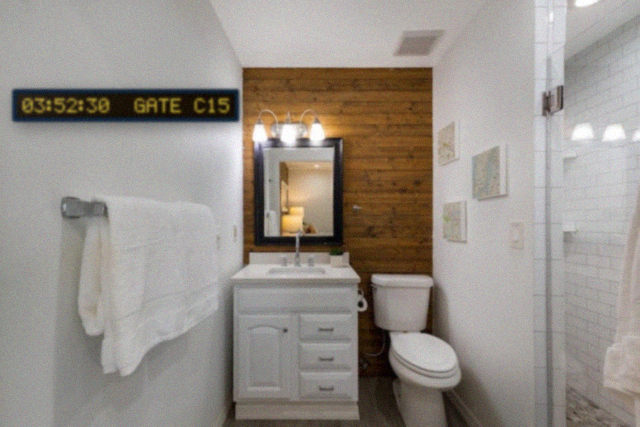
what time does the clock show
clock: 3:52:30
